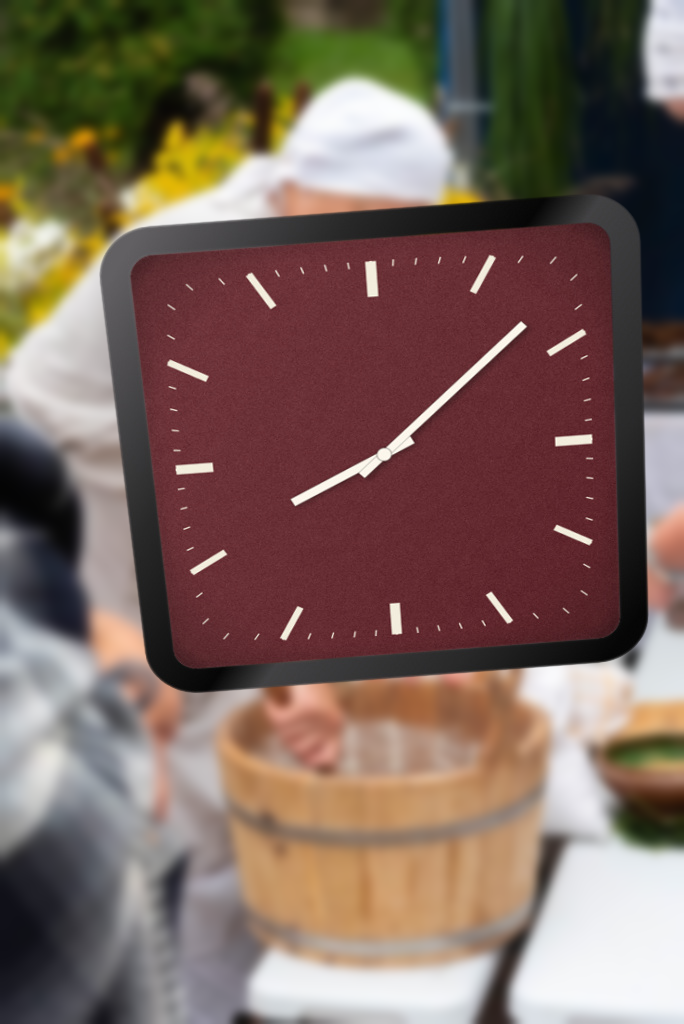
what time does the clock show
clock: 8:08
